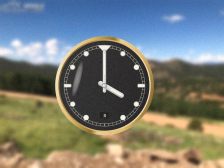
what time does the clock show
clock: 4:00
